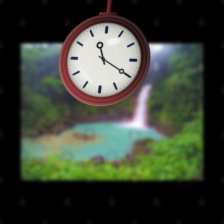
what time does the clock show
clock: 11:20
